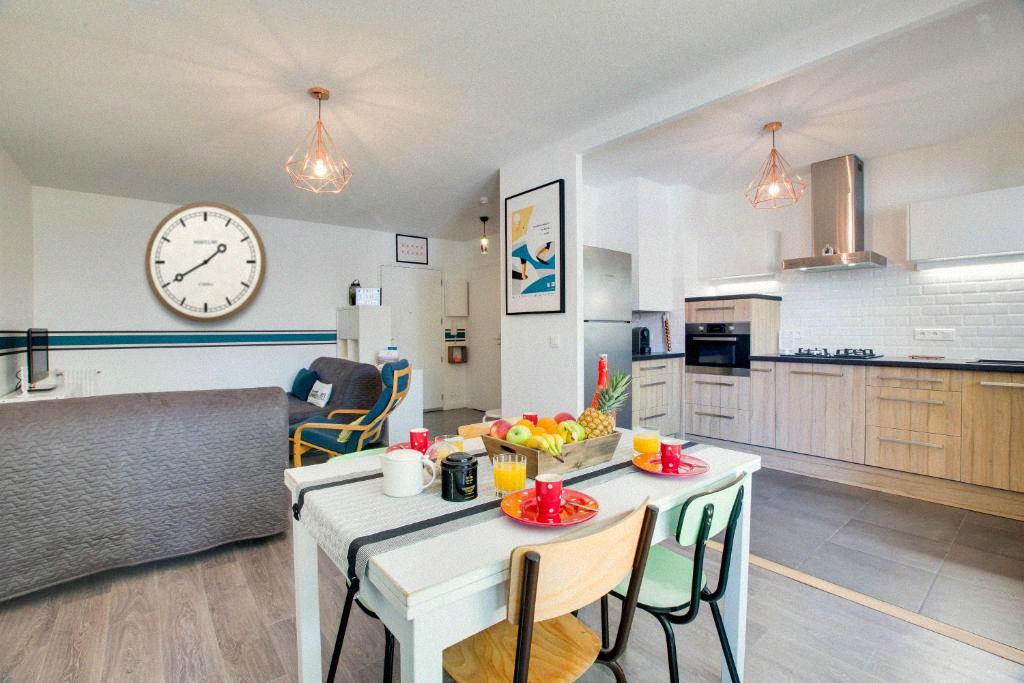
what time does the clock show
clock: 1:40
